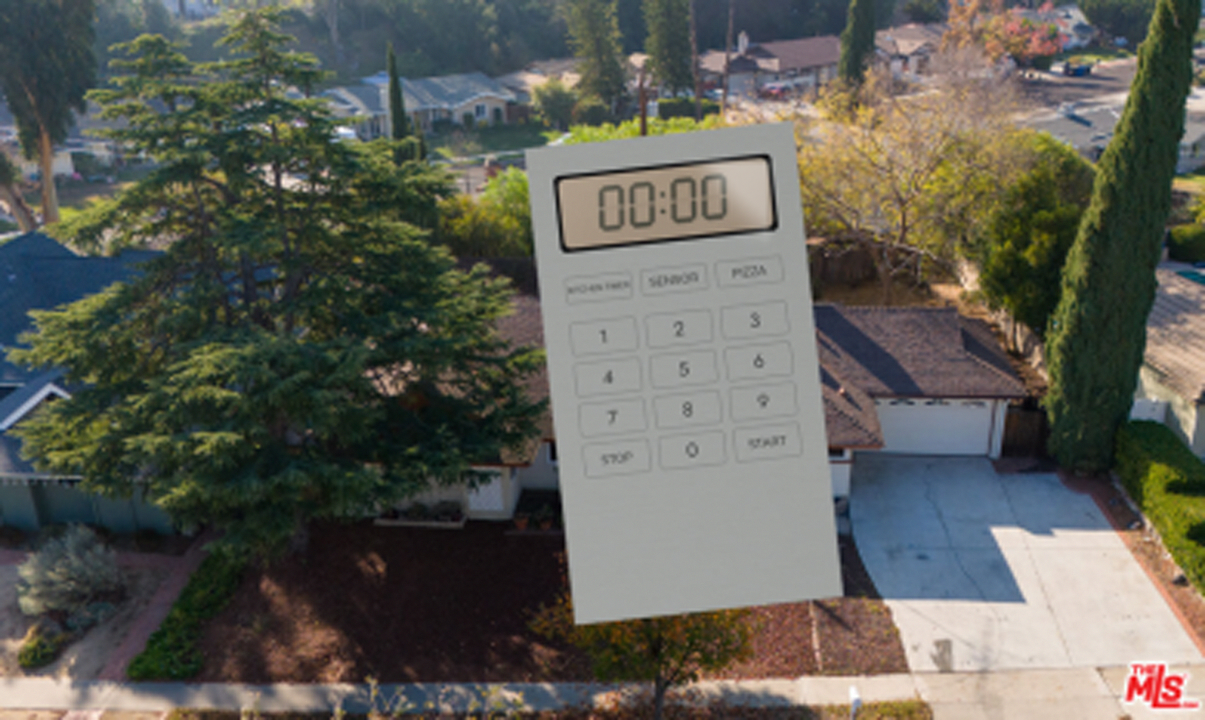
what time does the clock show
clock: 0:00
